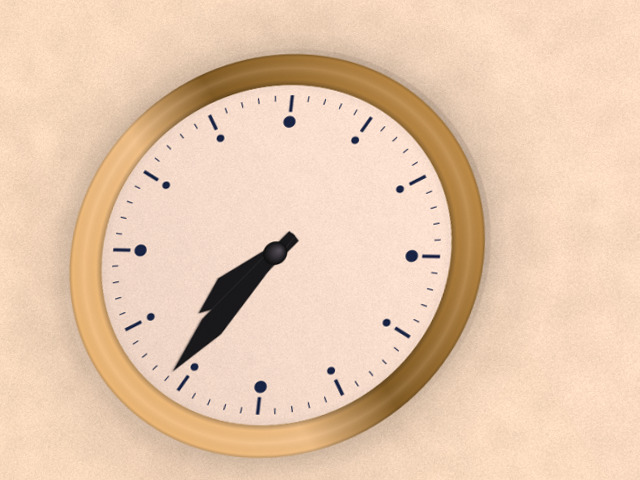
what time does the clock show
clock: 7:36
